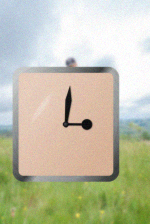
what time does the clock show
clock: 3:01
